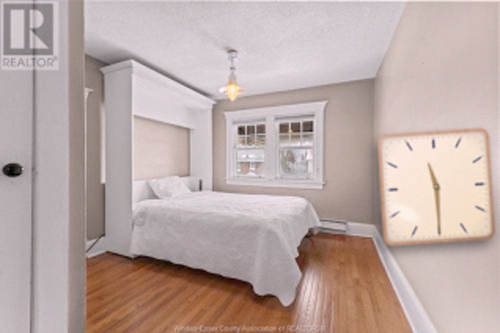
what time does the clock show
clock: 11:30
